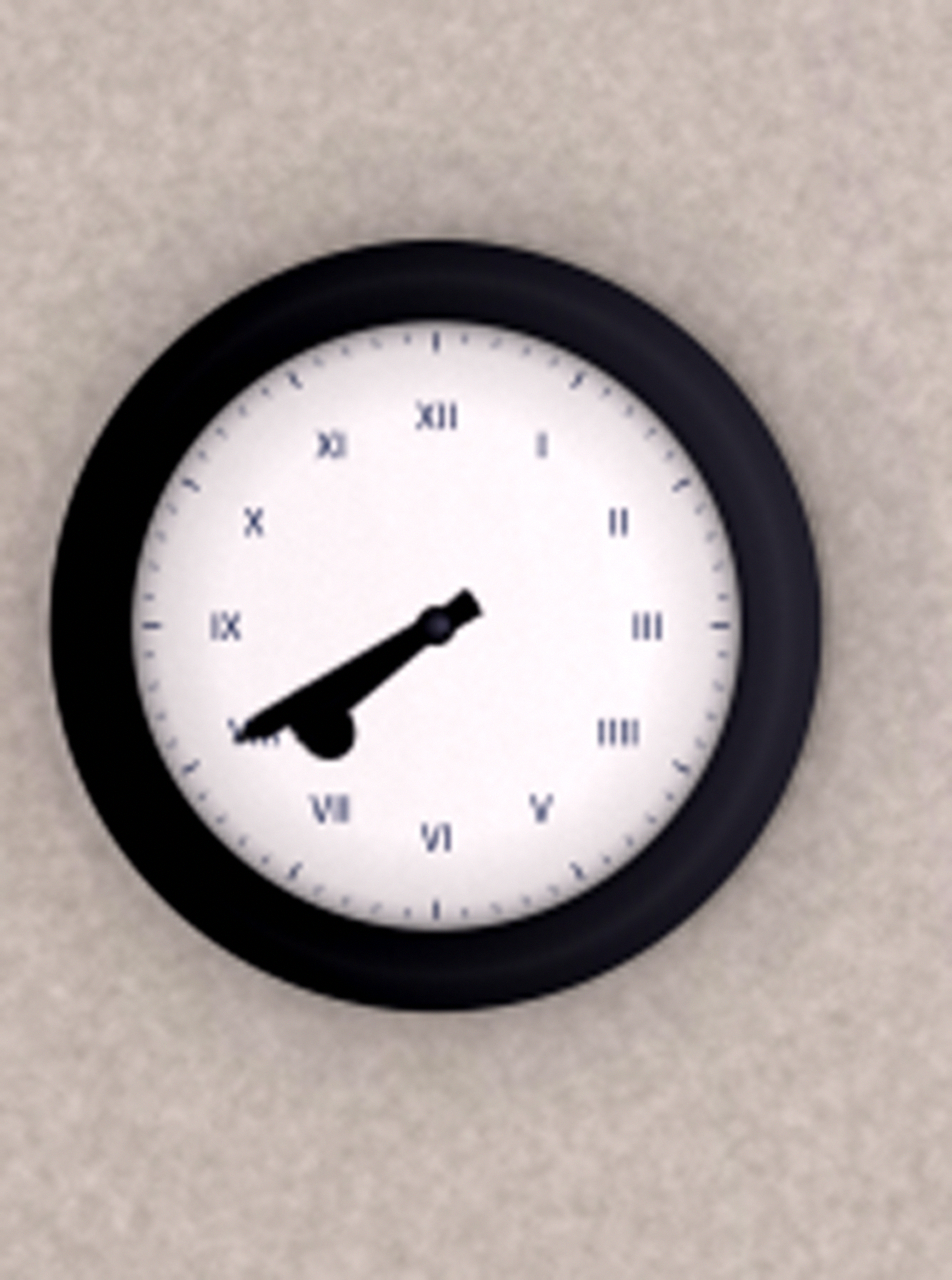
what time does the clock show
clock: 7:40
